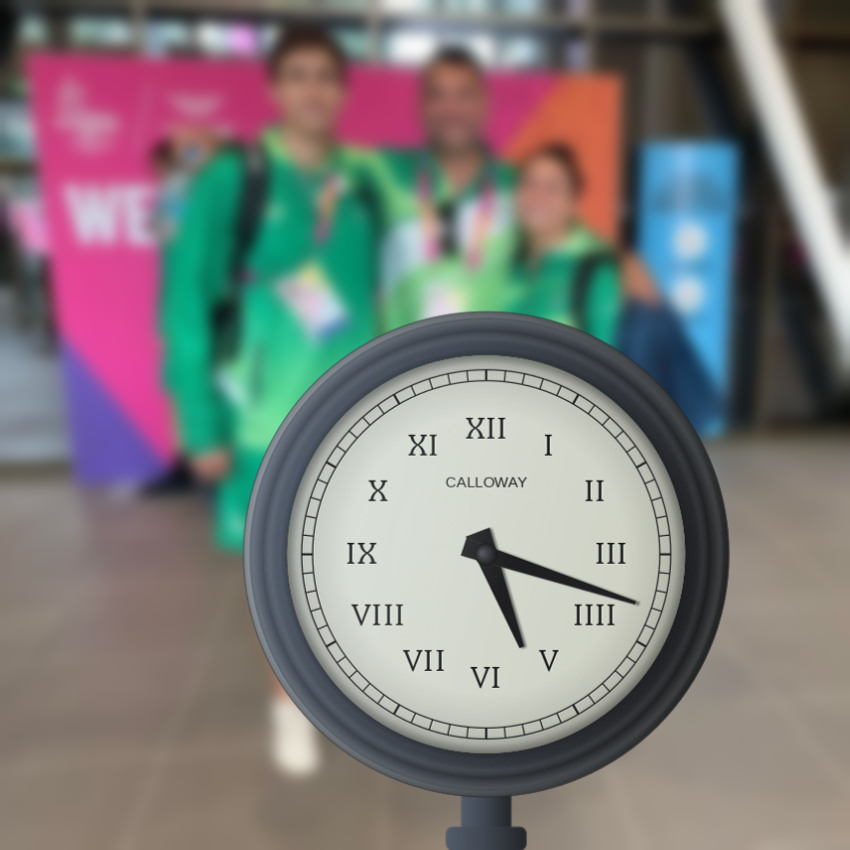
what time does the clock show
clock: 5:18
